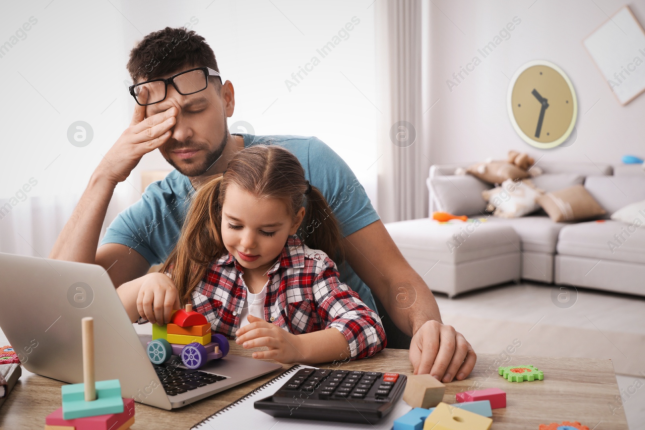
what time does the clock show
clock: 10:34
